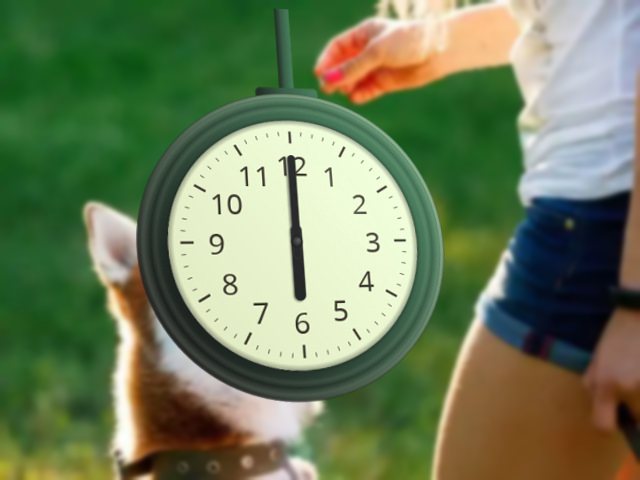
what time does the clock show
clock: 6:00
